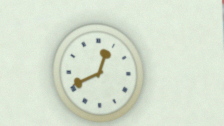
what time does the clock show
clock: 12:41
